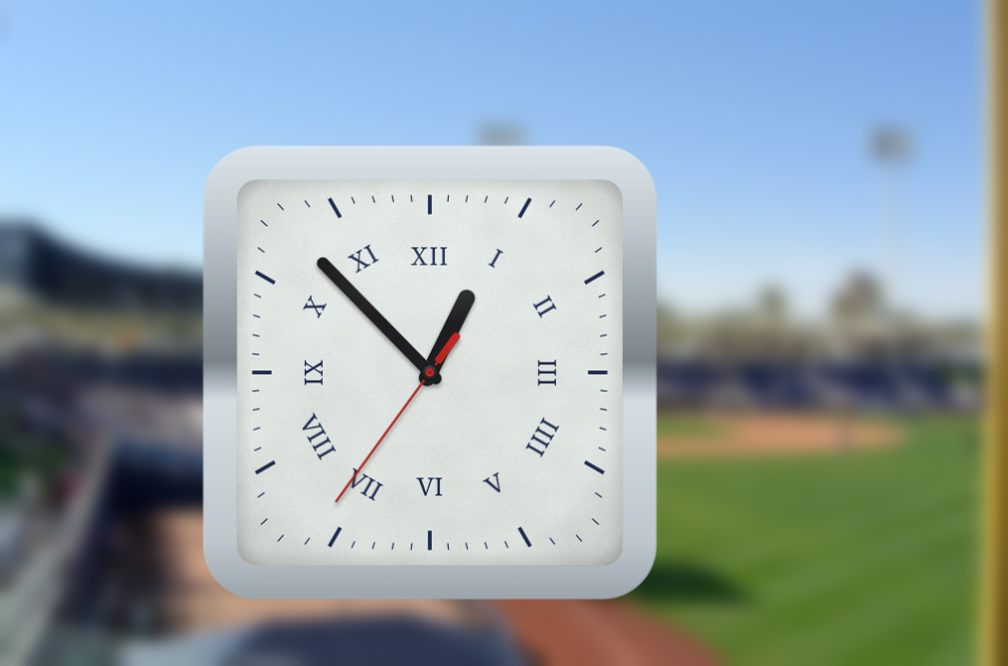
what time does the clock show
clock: 12:52:36
